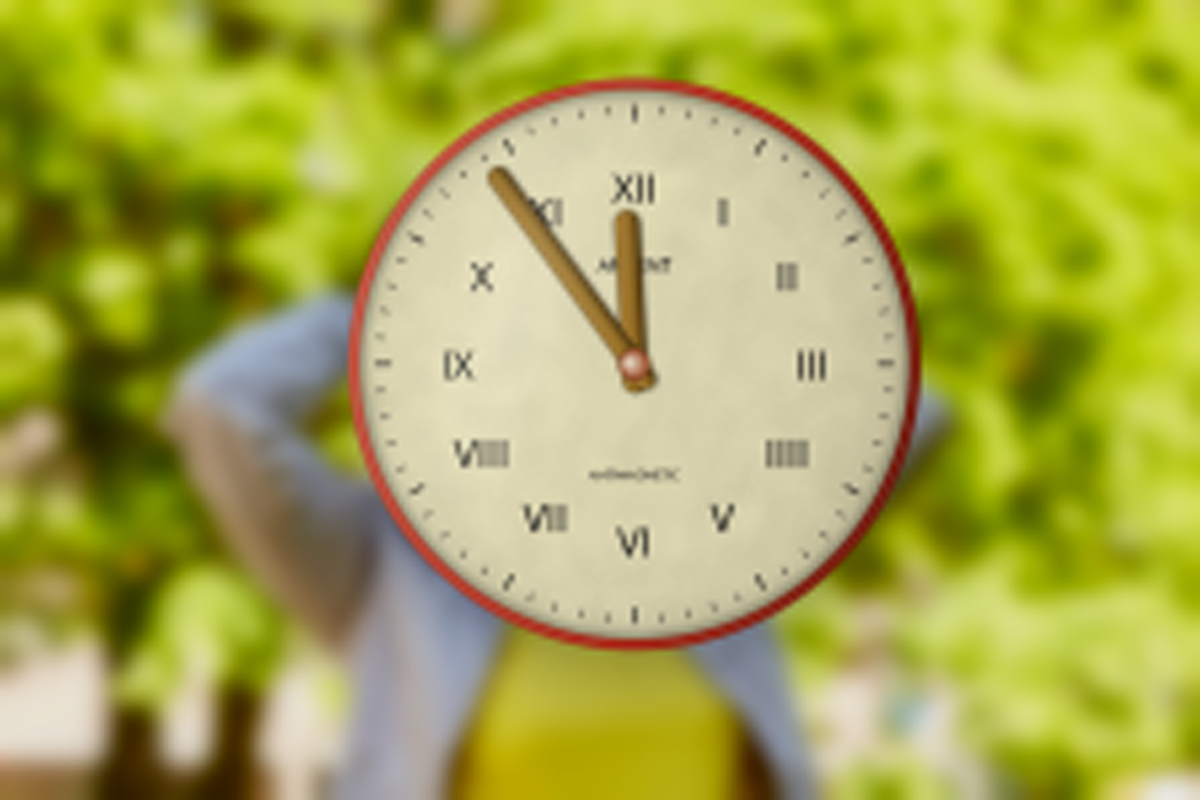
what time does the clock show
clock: 11:54
